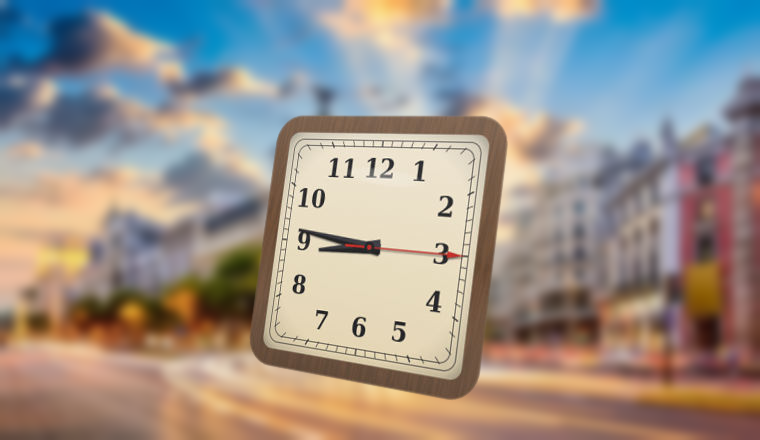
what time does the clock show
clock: 8:46:15
